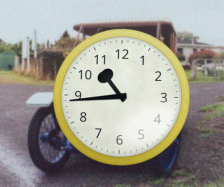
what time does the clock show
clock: 10:44
